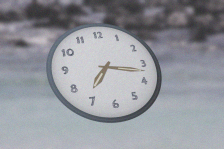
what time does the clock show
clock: 7:17
